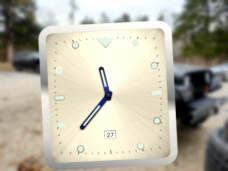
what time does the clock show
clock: 11:37
